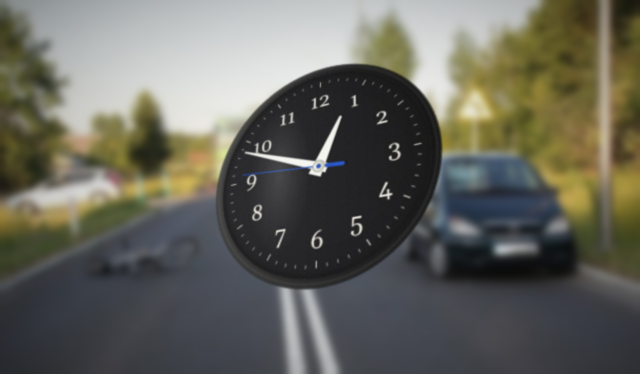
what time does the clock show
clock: 12:48:46
